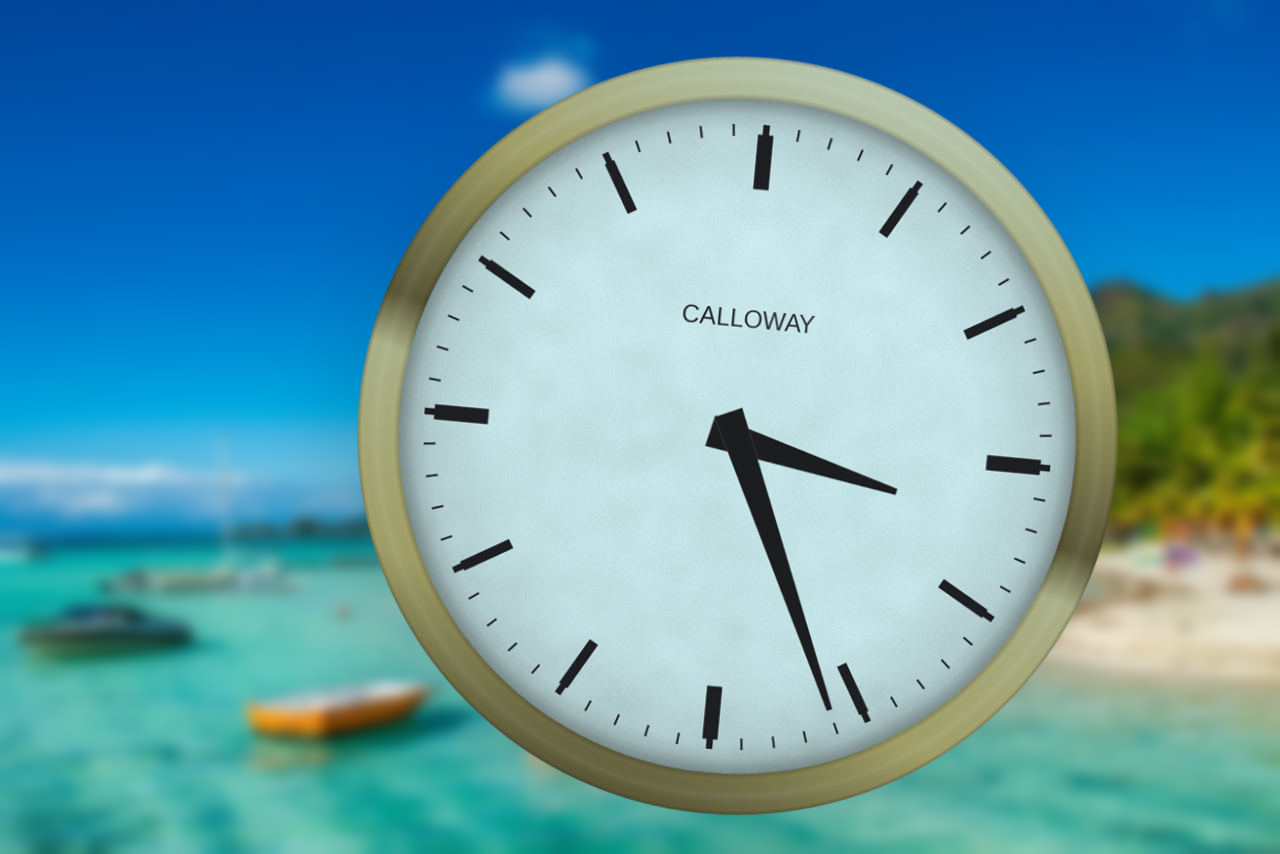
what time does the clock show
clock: 3:26
